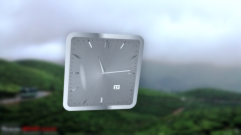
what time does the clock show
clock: 11:14
